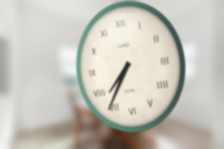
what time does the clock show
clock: 7:36
